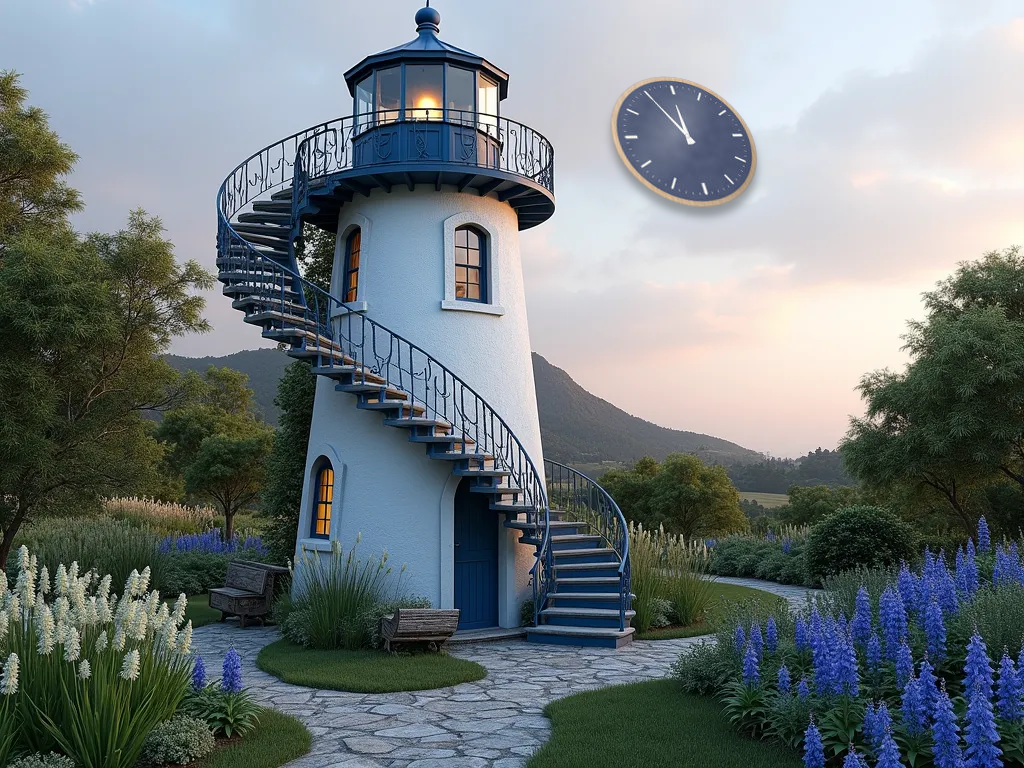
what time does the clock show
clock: 11:55
